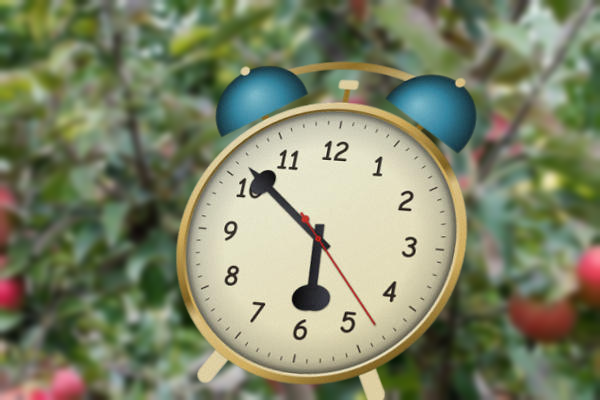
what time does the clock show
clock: 5:51:23
